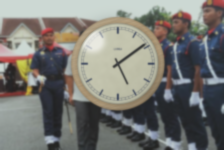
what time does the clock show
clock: 5:09
